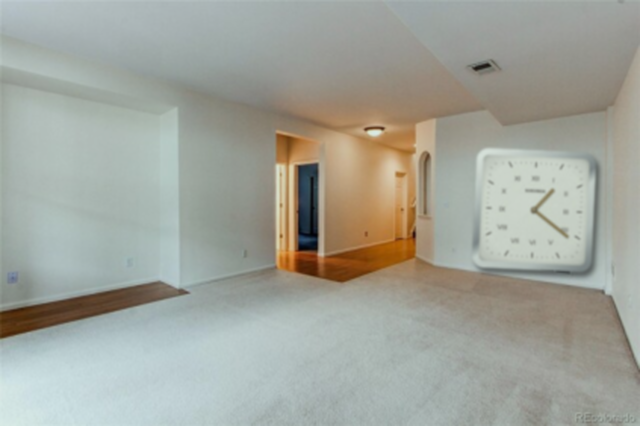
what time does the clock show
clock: 1:21
